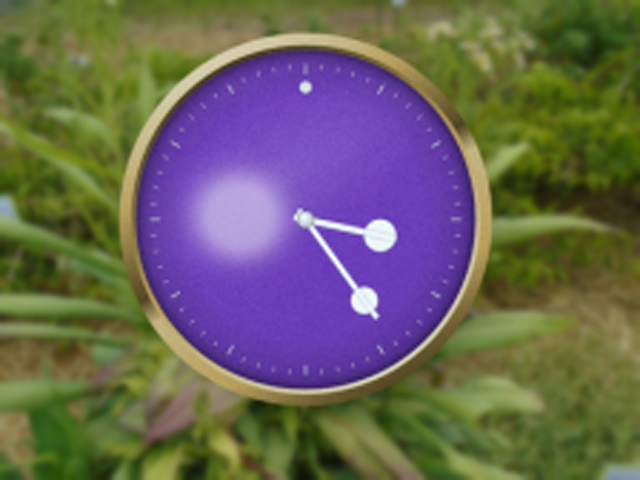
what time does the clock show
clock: 3:24
